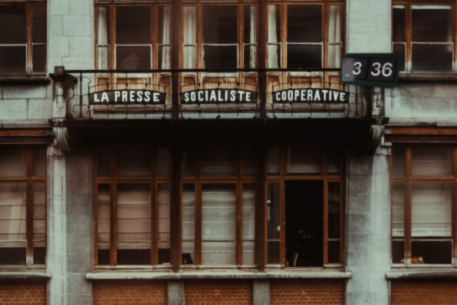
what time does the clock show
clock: 3:36
